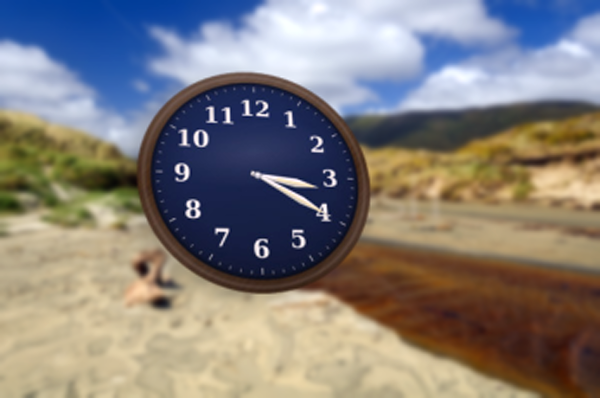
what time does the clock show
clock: 3:20
